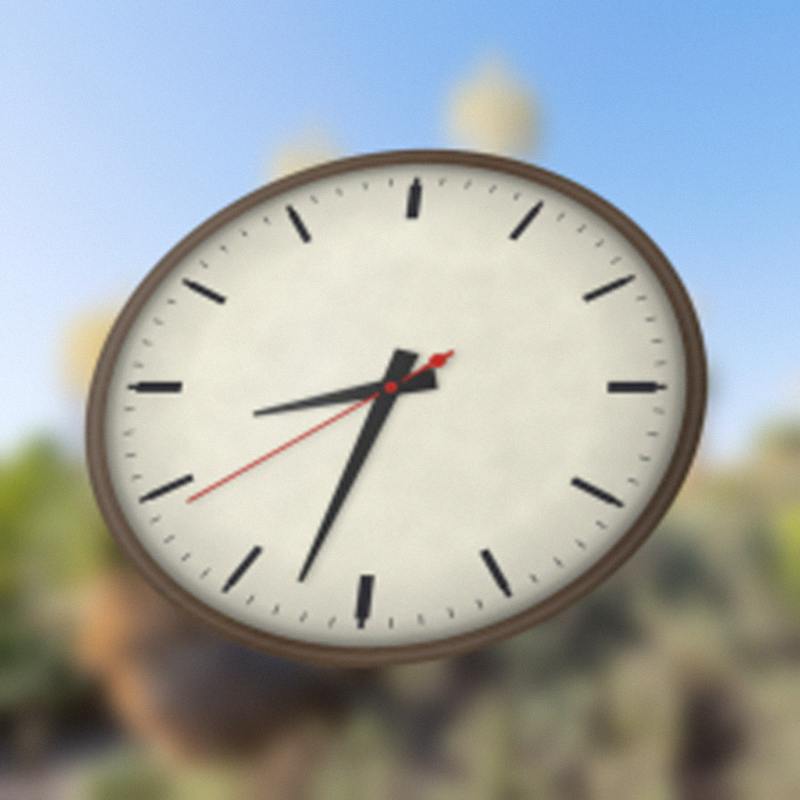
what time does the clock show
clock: 8:32:39
